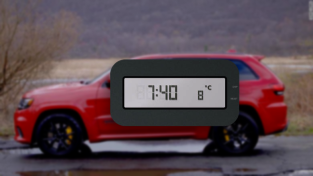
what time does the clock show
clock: 7:40
